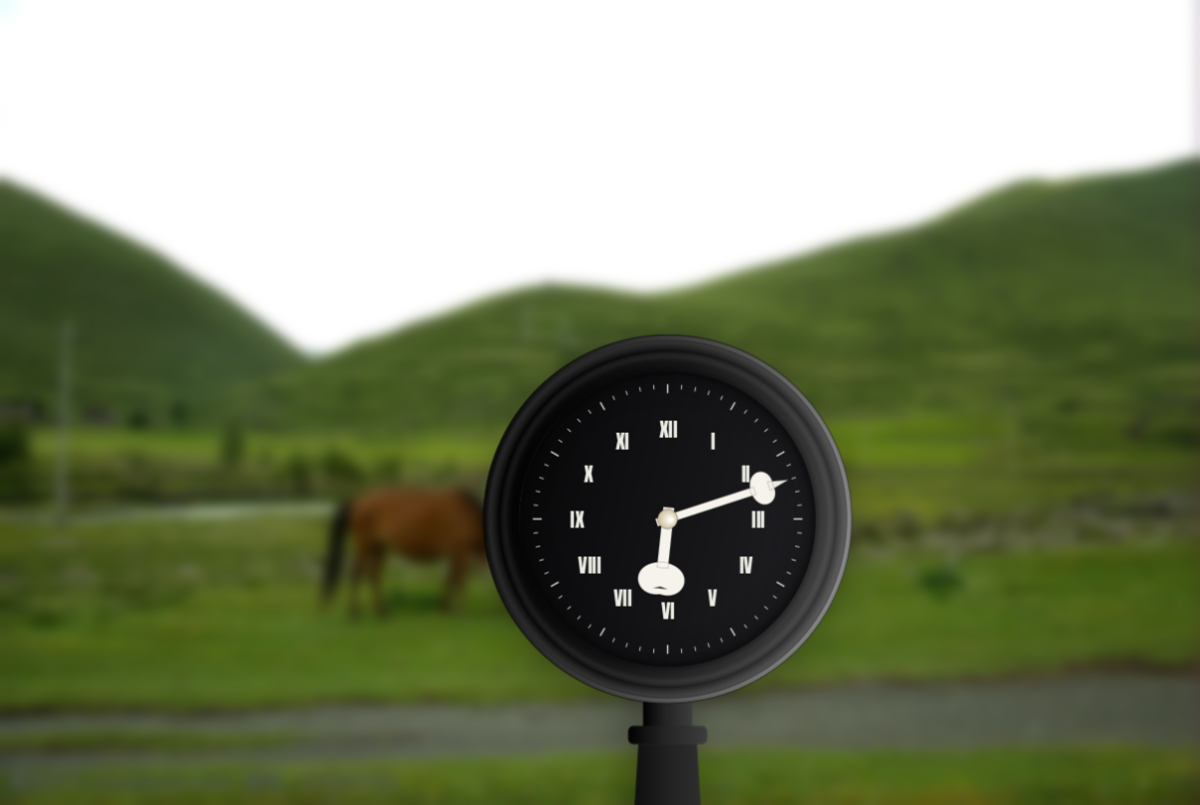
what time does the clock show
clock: 6:12
